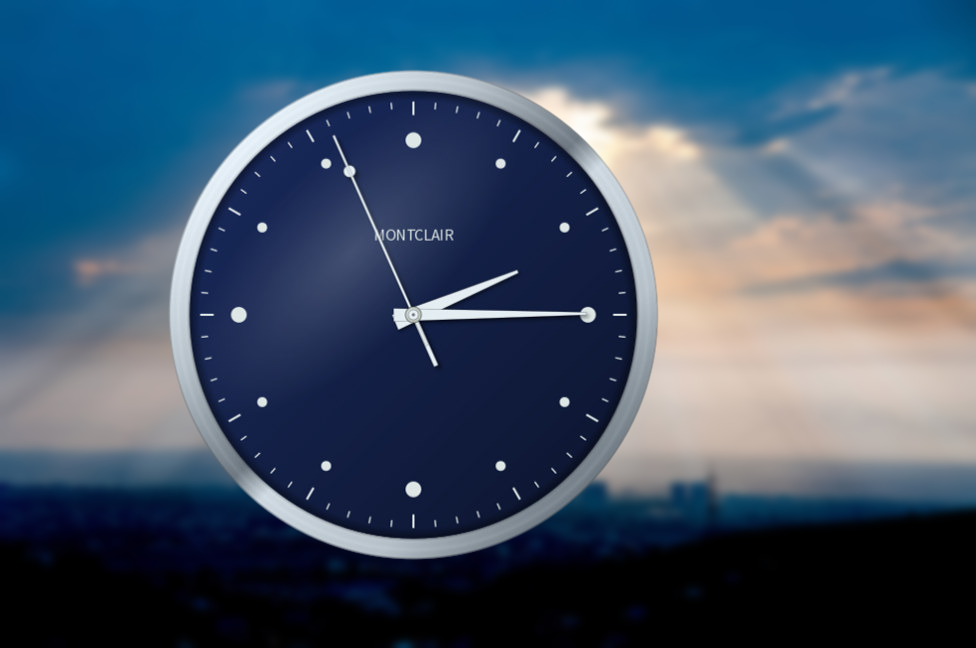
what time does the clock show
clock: 2:14:56
